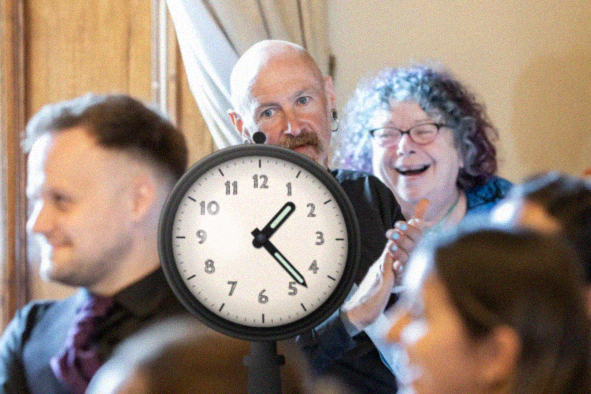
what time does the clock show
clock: 1:23
